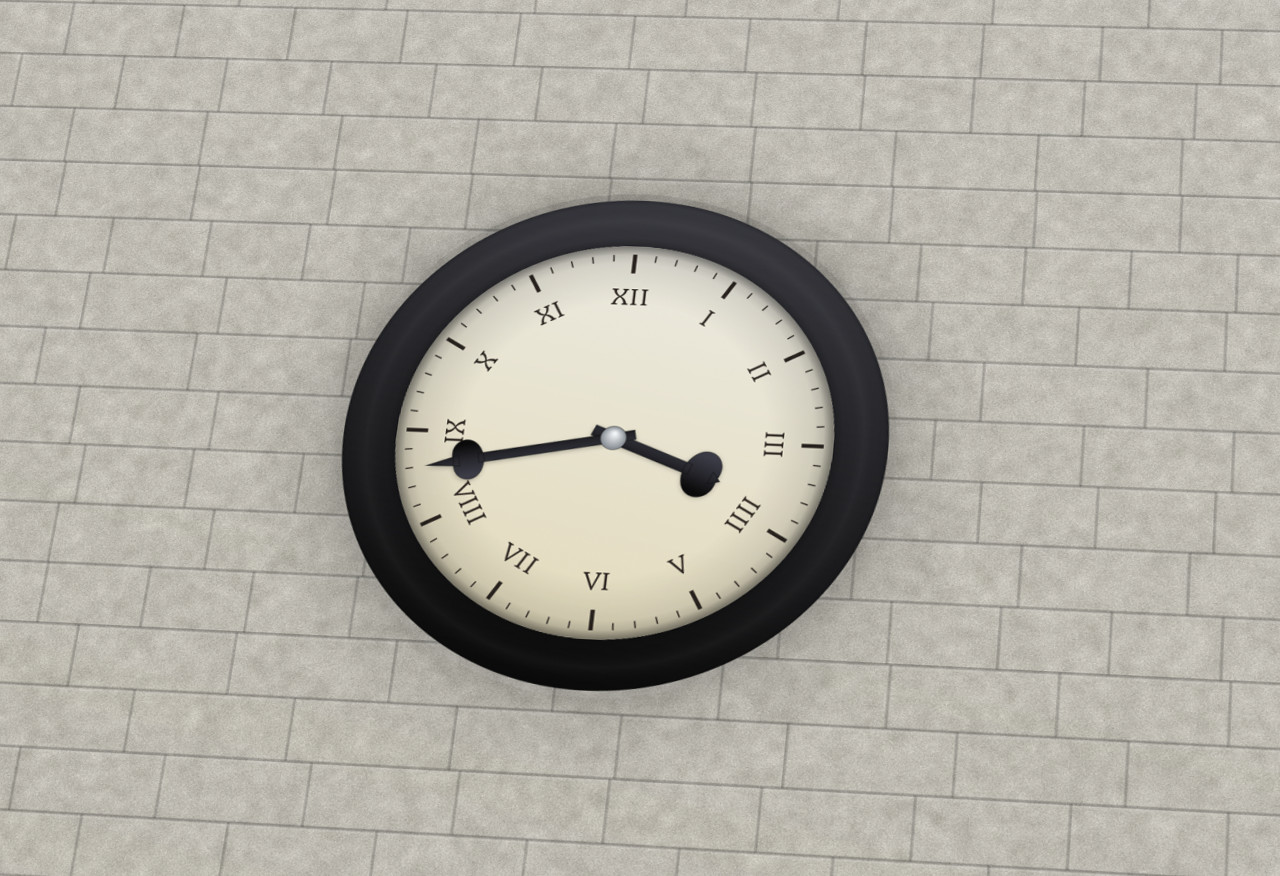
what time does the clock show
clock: 3:43
